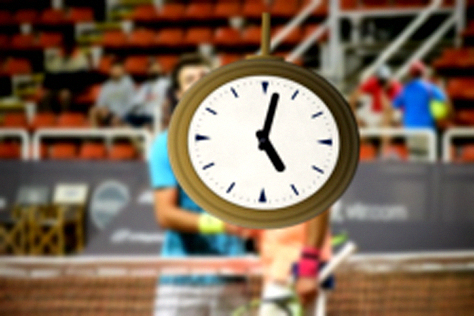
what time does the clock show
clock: 5:02
